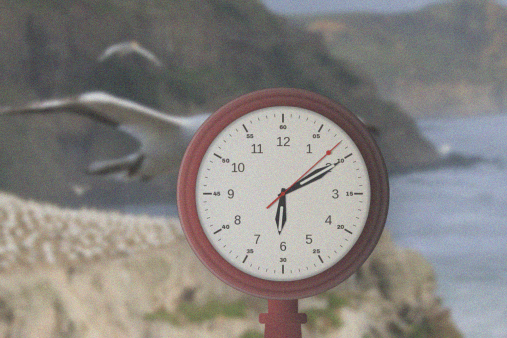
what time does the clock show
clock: 6:10:08
